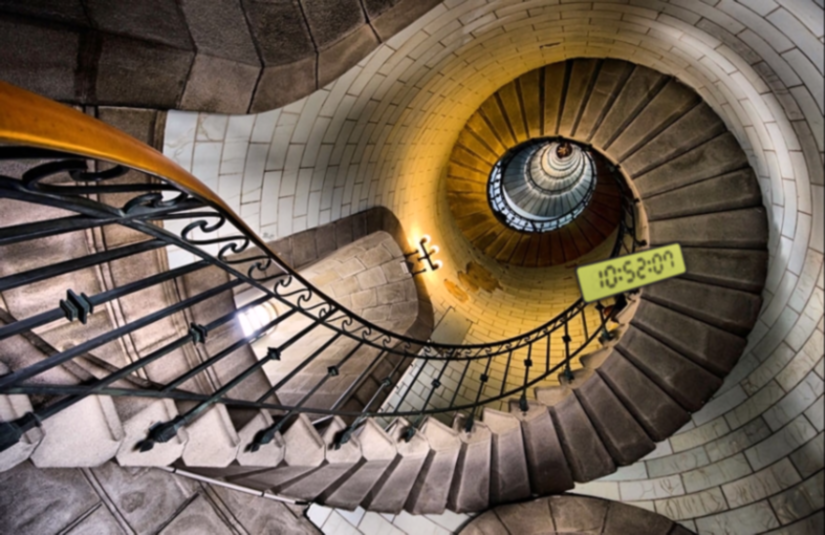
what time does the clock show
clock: 10:52:07
